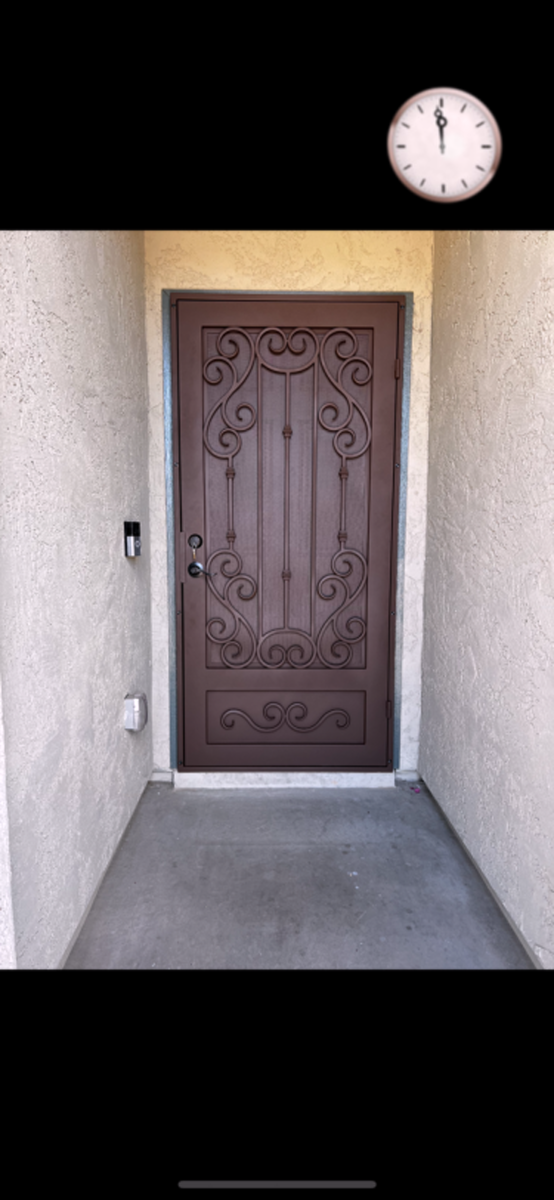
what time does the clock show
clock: 11:59
